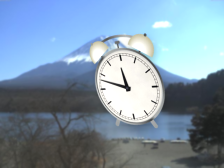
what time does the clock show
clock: 11:48
